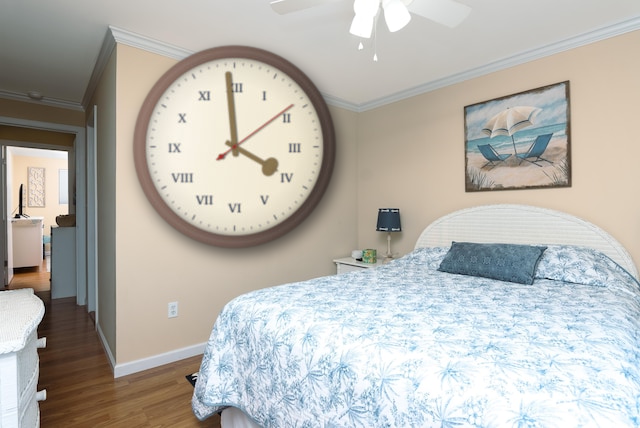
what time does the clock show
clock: 3:59:09
